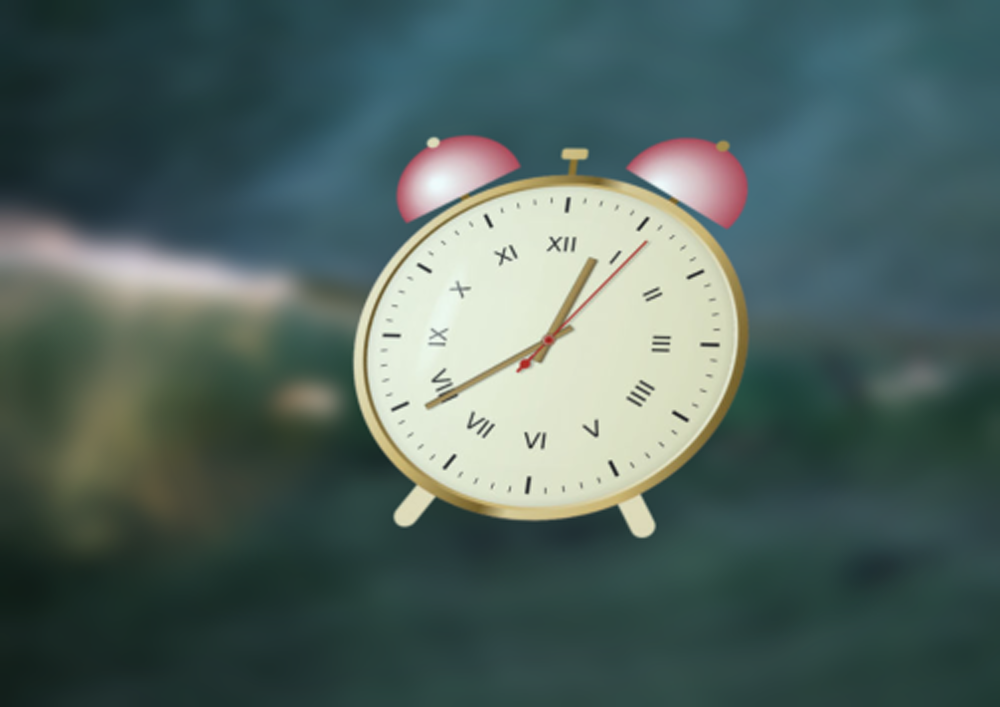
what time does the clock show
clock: 12:39:06
